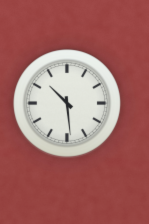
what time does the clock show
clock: 10:29
